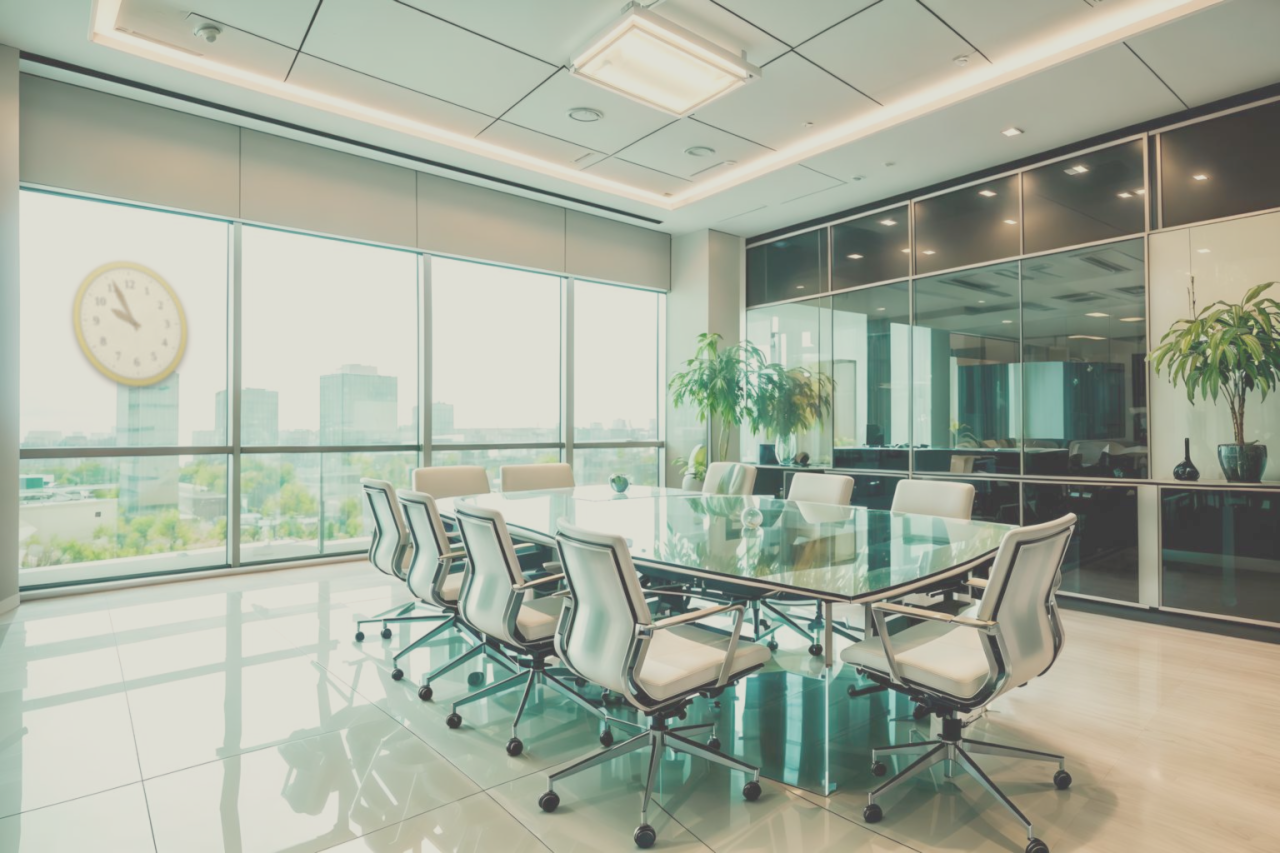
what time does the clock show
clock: 9:56
